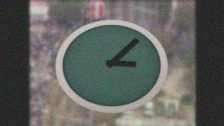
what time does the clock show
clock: 3:07
